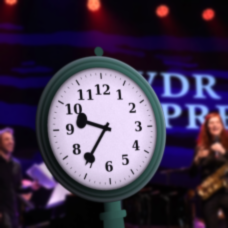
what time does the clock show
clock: 9:36
